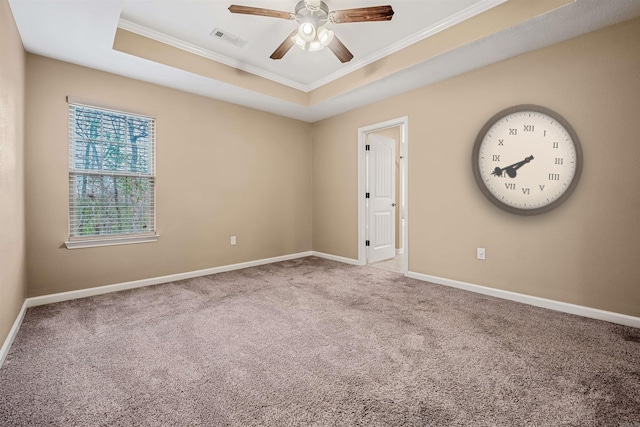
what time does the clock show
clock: 7:41
